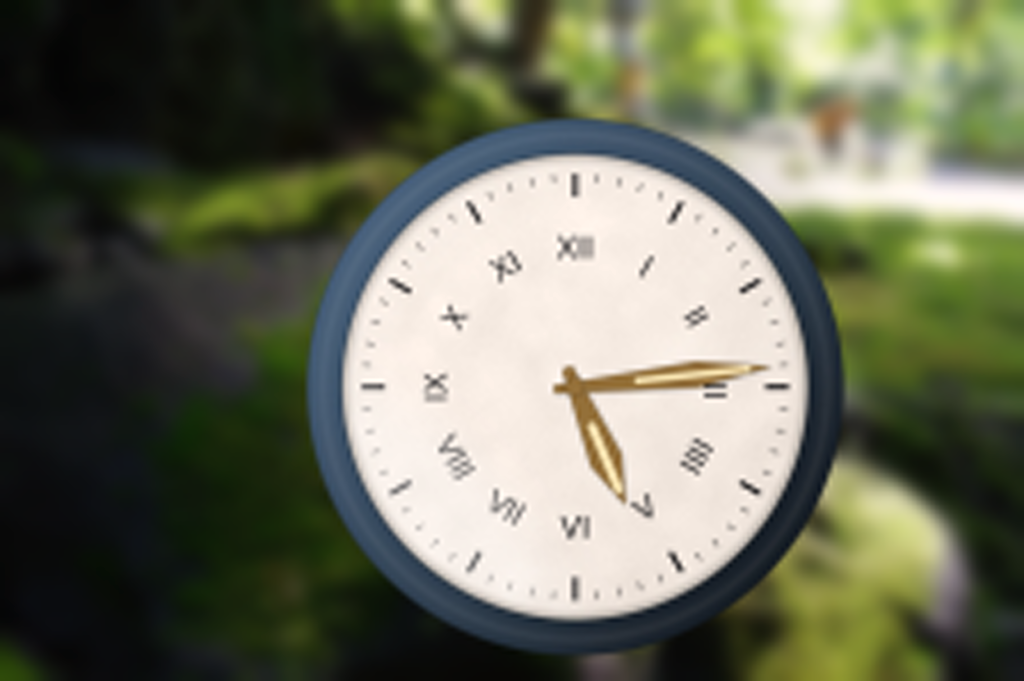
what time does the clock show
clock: 5:14
